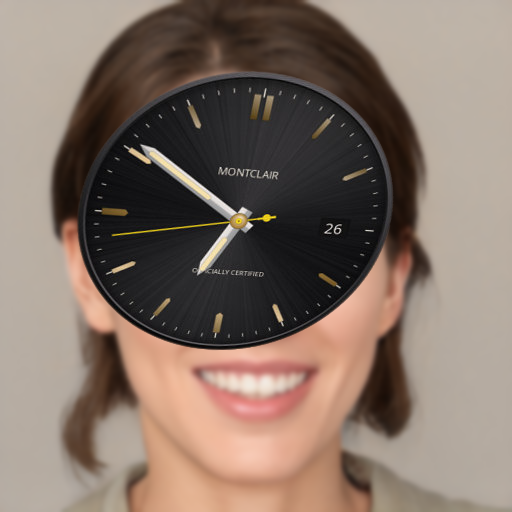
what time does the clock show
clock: 6:50:43
